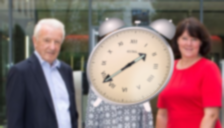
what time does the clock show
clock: 1:38
